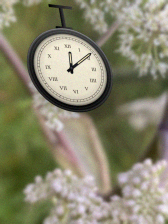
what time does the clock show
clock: 12:09
